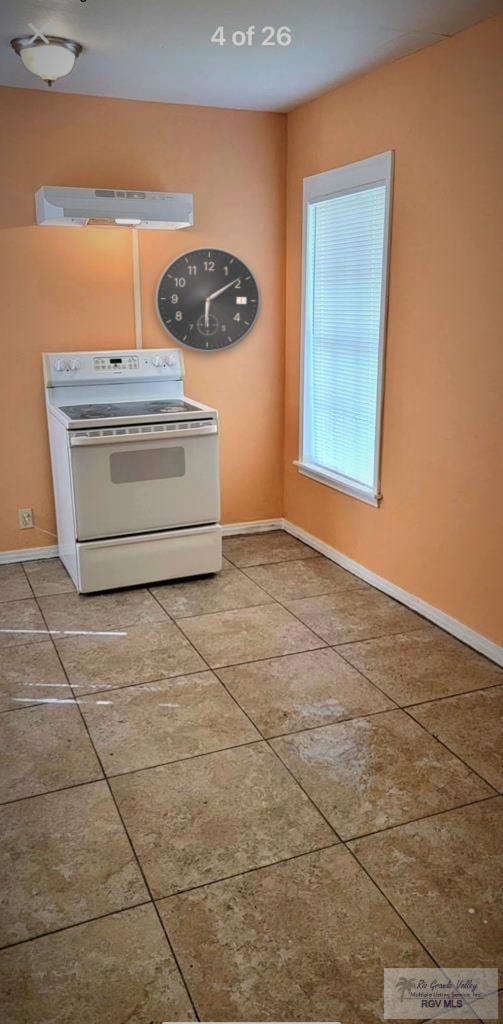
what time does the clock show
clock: 6:09
